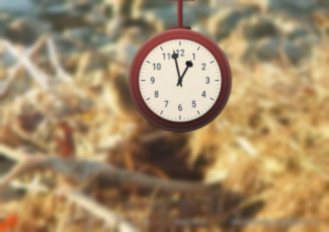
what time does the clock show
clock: 12:58
